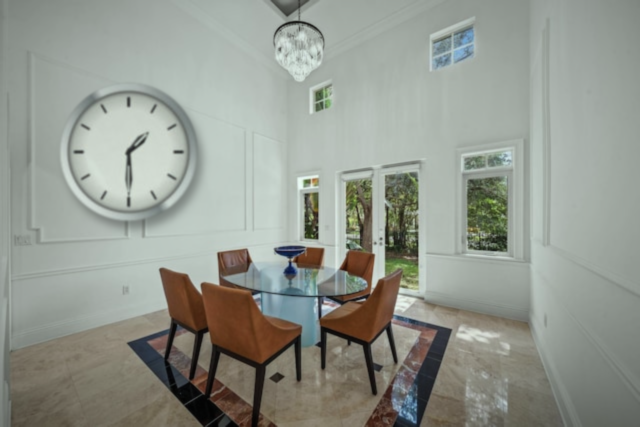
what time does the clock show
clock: 1:30
